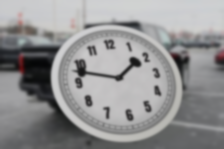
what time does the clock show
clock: 1:48
